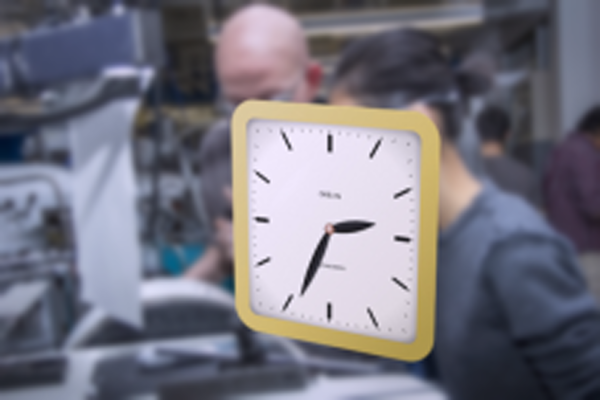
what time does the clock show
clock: 2:34
